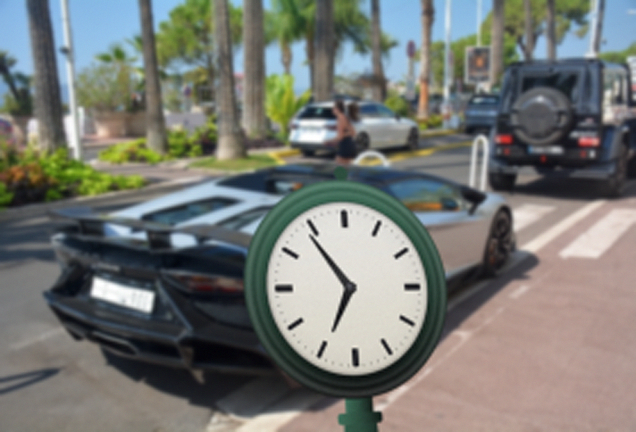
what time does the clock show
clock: 6:54
